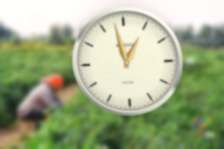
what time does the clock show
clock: 12:58
